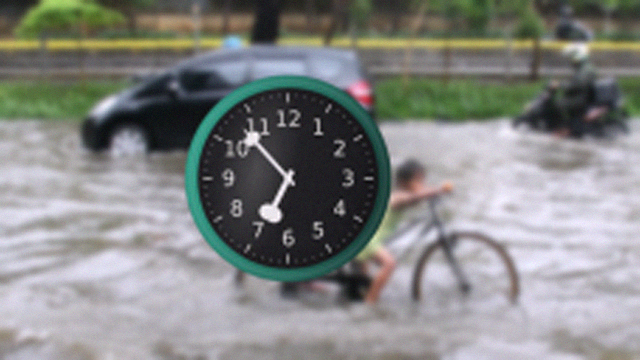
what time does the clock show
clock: 6:53
